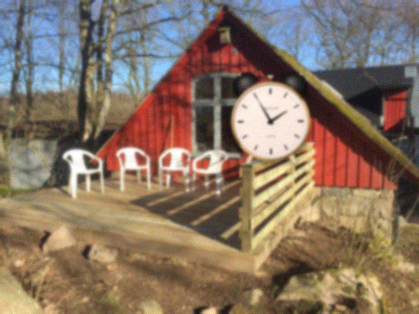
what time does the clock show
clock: 1:55
